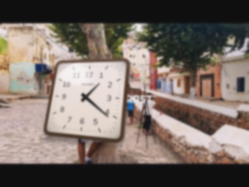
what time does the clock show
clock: 1:21
